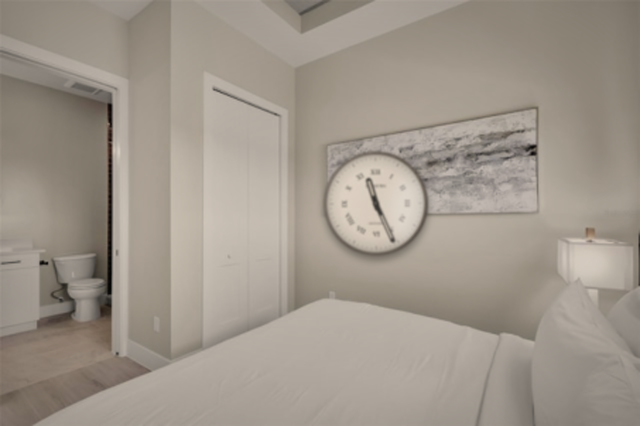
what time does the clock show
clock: 11:26
